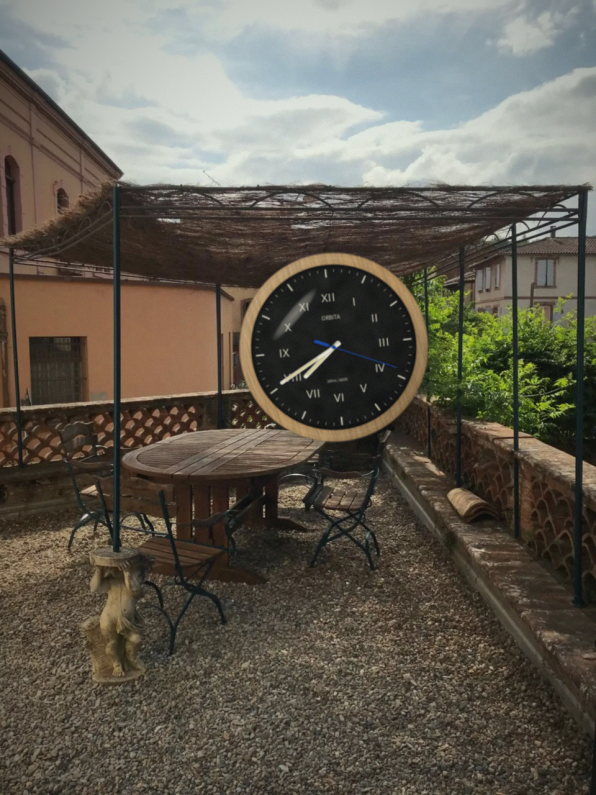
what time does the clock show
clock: 7:40:19
